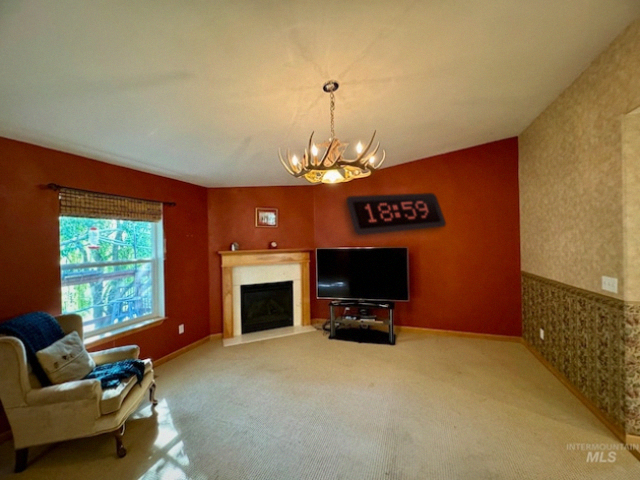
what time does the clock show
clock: 18:59
